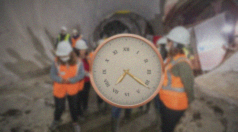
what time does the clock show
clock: 7:21
